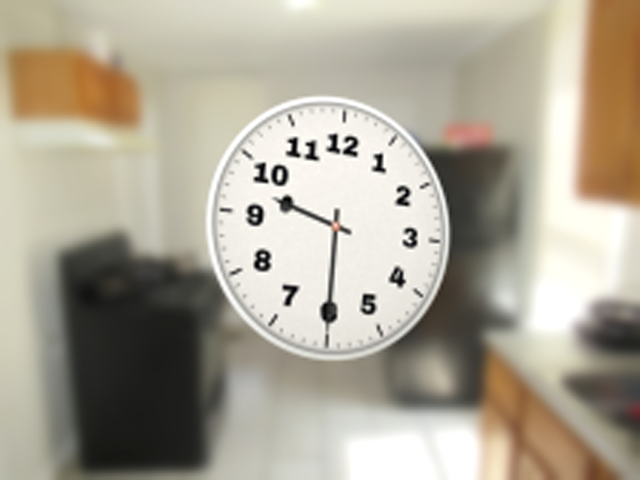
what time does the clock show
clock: 9:30
